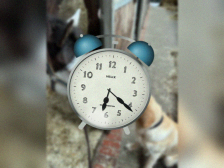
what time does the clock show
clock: 6:21
